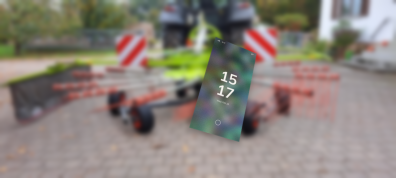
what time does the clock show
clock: 15:17
